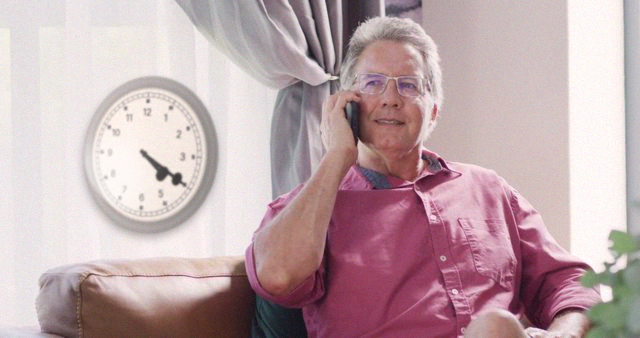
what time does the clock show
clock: 4:20
